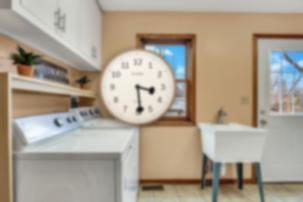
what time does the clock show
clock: 3:29
